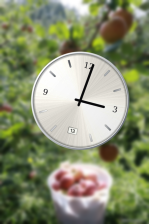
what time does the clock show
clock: 3:01
